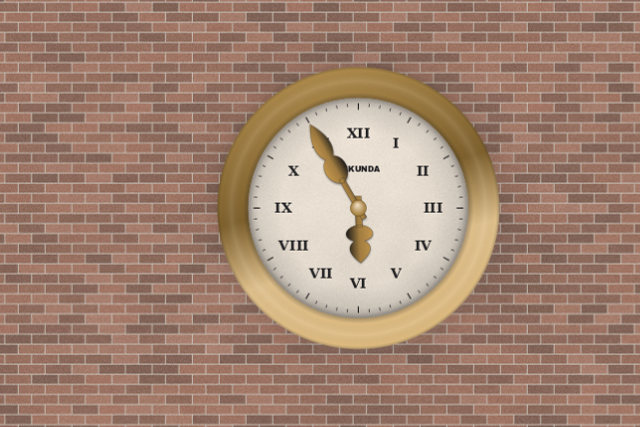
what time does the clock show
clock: 5:55
